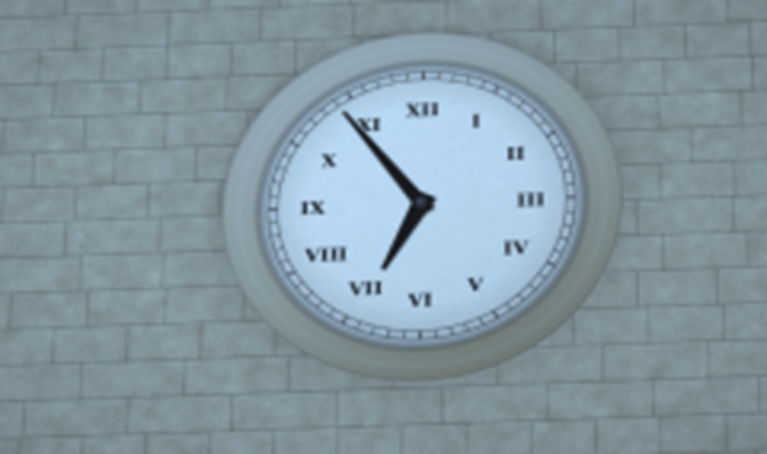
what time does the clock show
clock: 6:54
